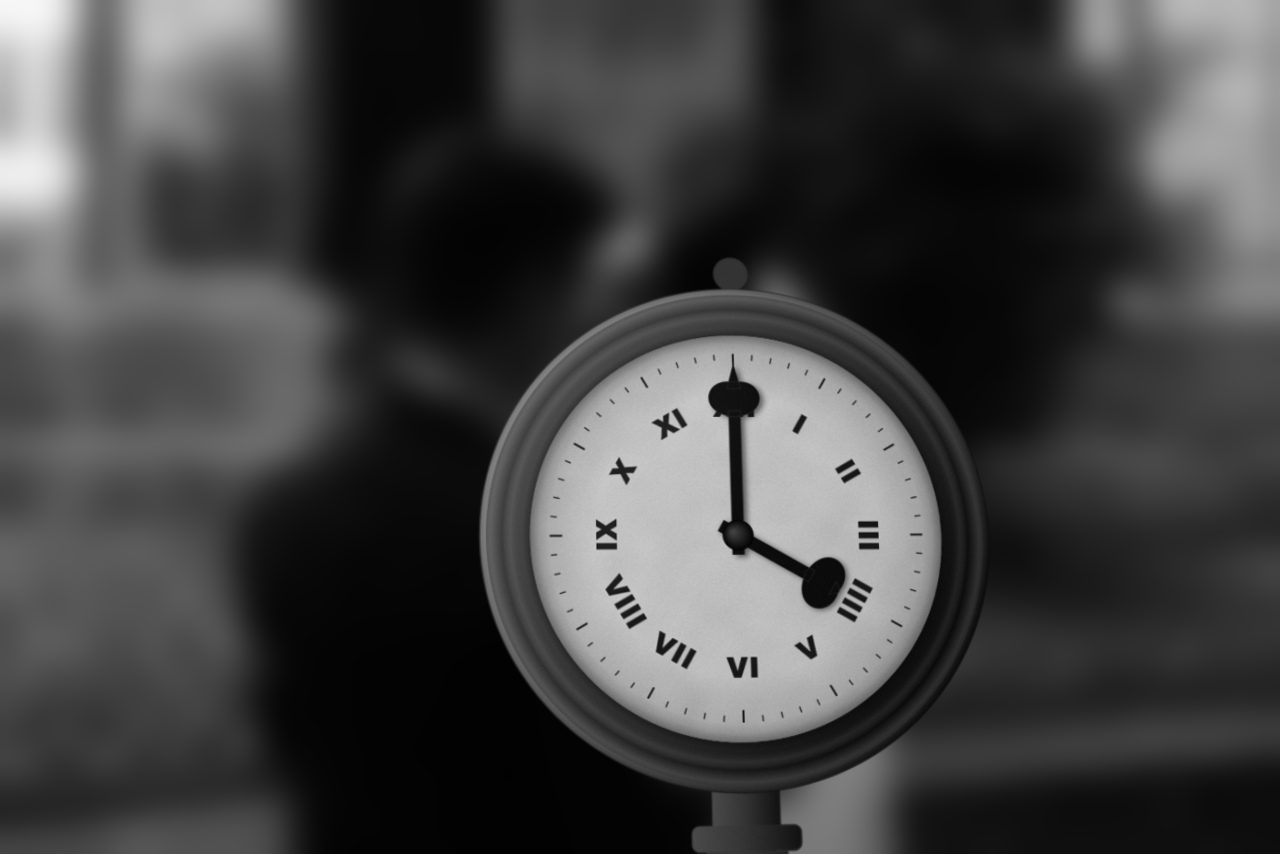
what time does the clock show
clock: 4:00
